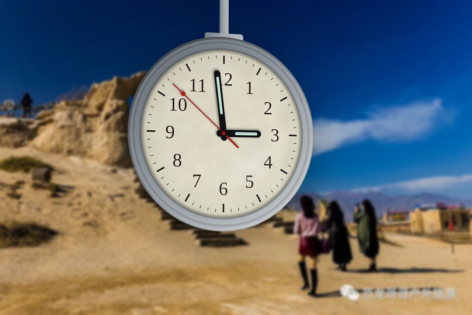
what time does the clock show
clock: 2:58:52
